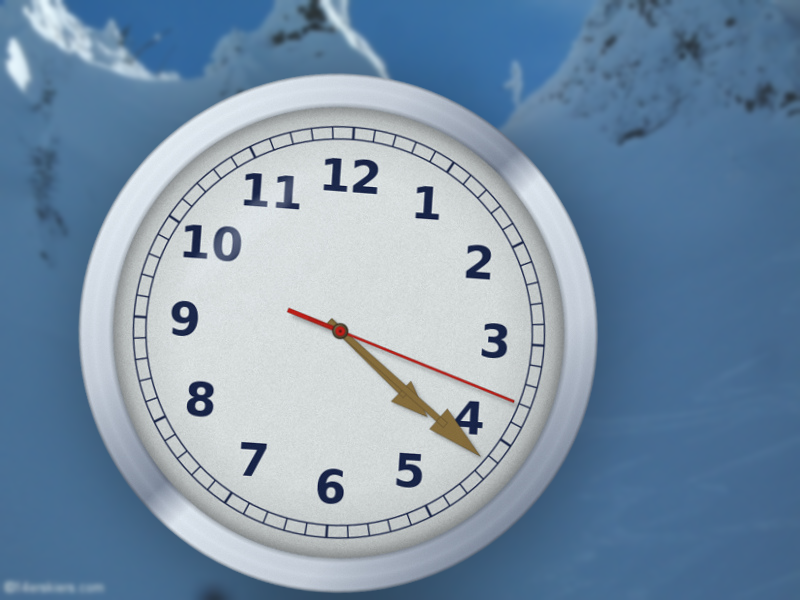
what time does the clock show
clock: 4:21:18
